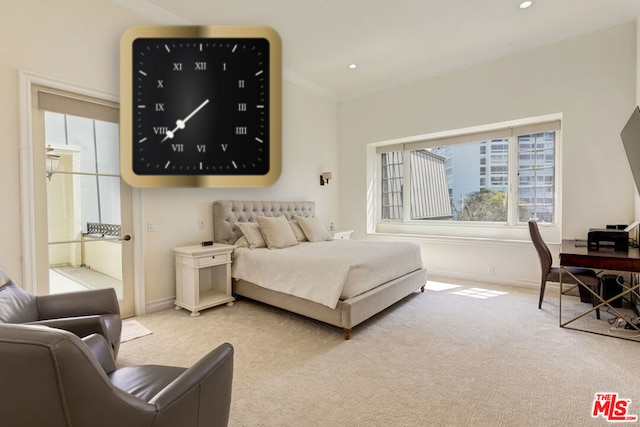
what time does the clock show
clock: 7:38
